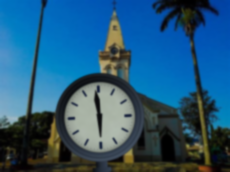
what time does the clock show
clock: 5:59
